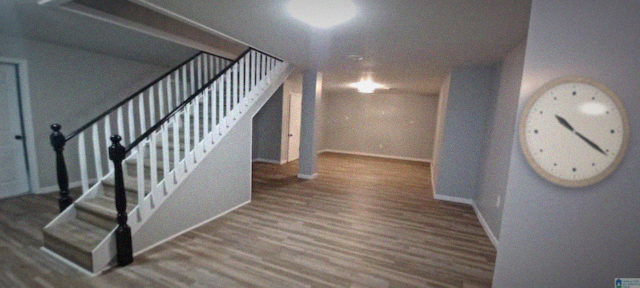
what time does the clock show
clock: 10:21
